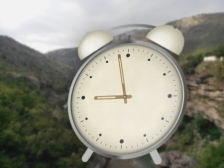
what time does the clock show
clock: 8:58
